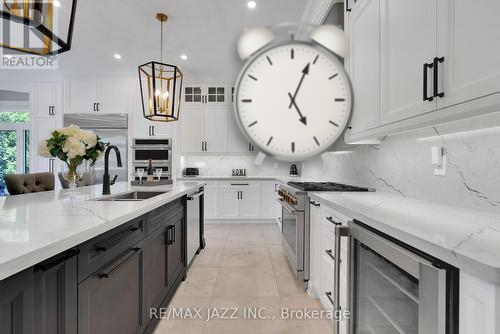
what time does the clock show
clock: 5:04
